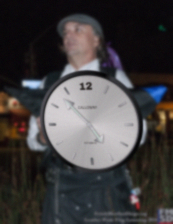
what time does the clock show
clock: 4:53
